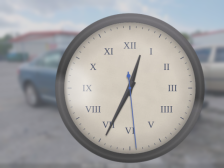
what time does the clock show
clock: 12:34:29
